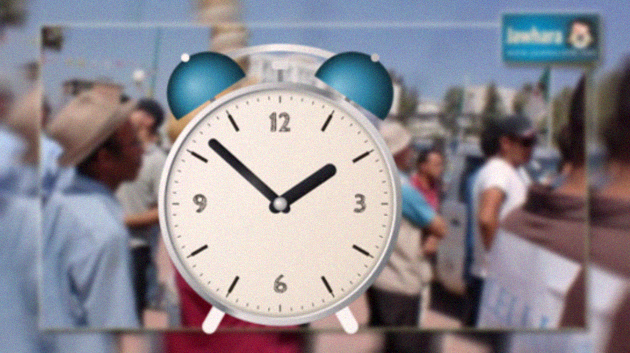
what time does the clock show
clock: 1:52
